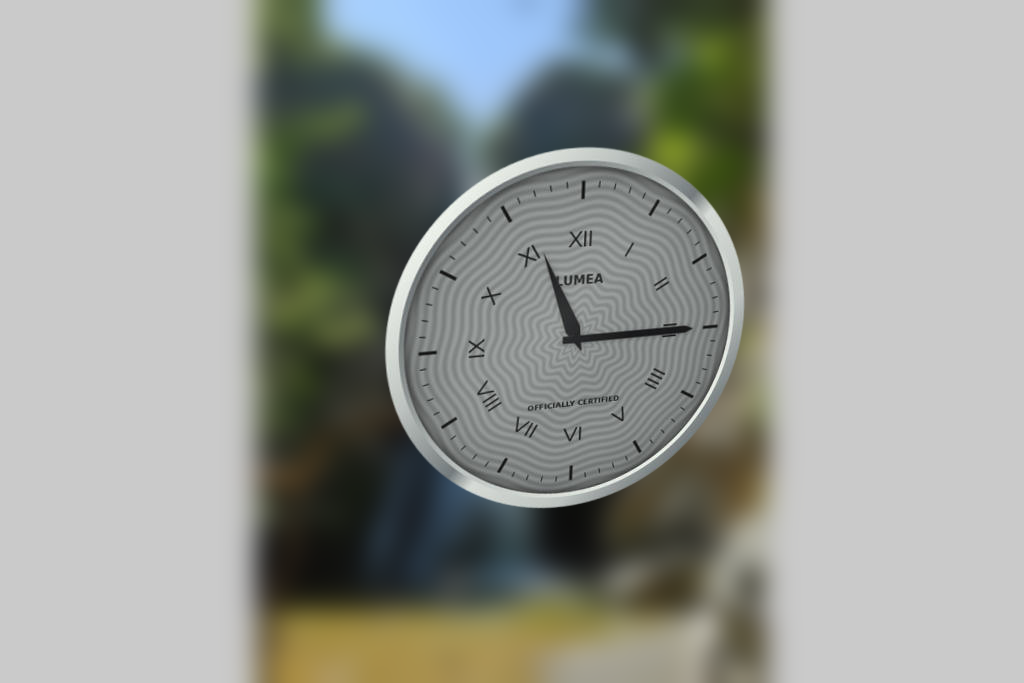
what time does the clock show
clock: 11:15
